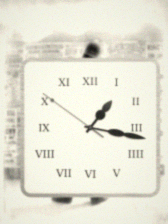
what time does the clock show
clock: 1:16:51
